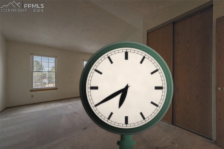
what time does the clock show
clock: 6:40
